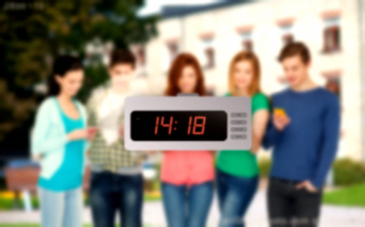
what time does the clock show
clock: 14:18
